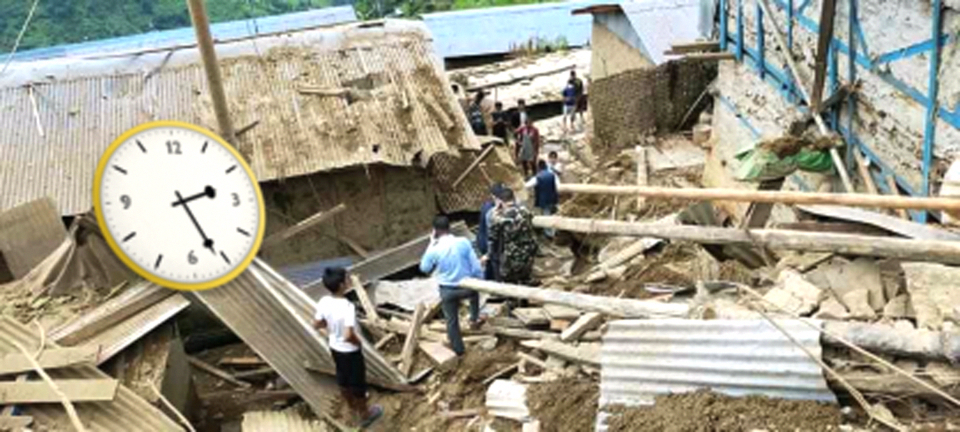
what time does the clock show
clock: 2:26
